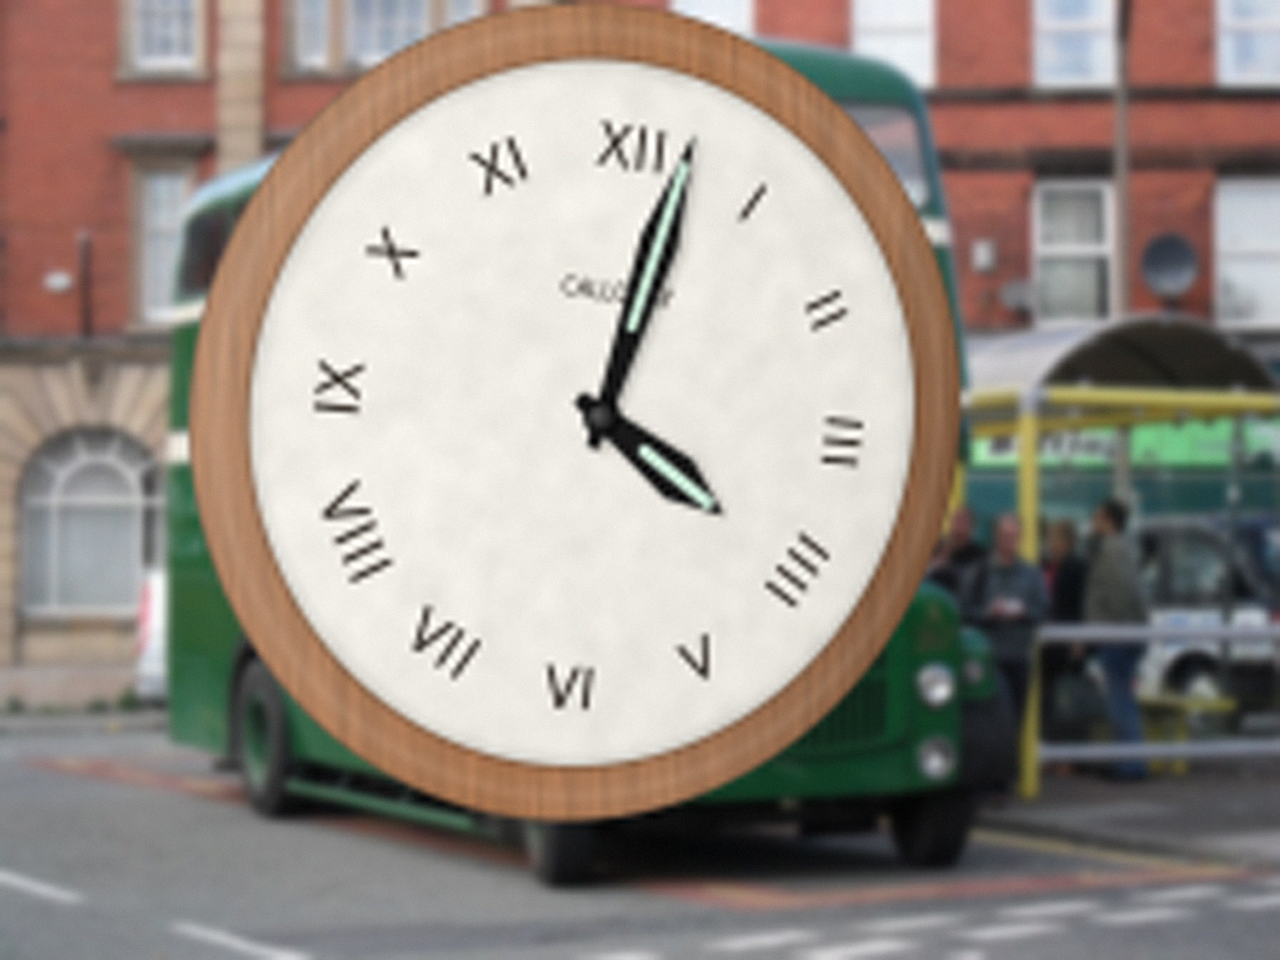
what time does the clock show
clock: 4:02
